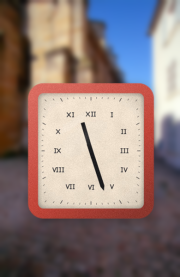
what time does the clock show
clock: 11:27
